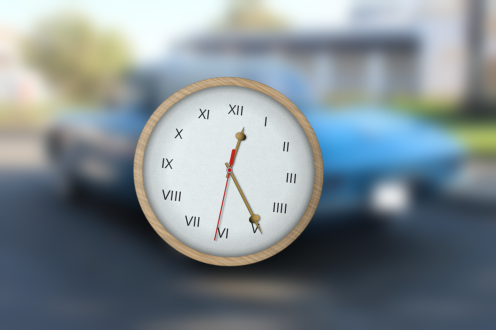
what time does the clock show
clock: 12:24:31
